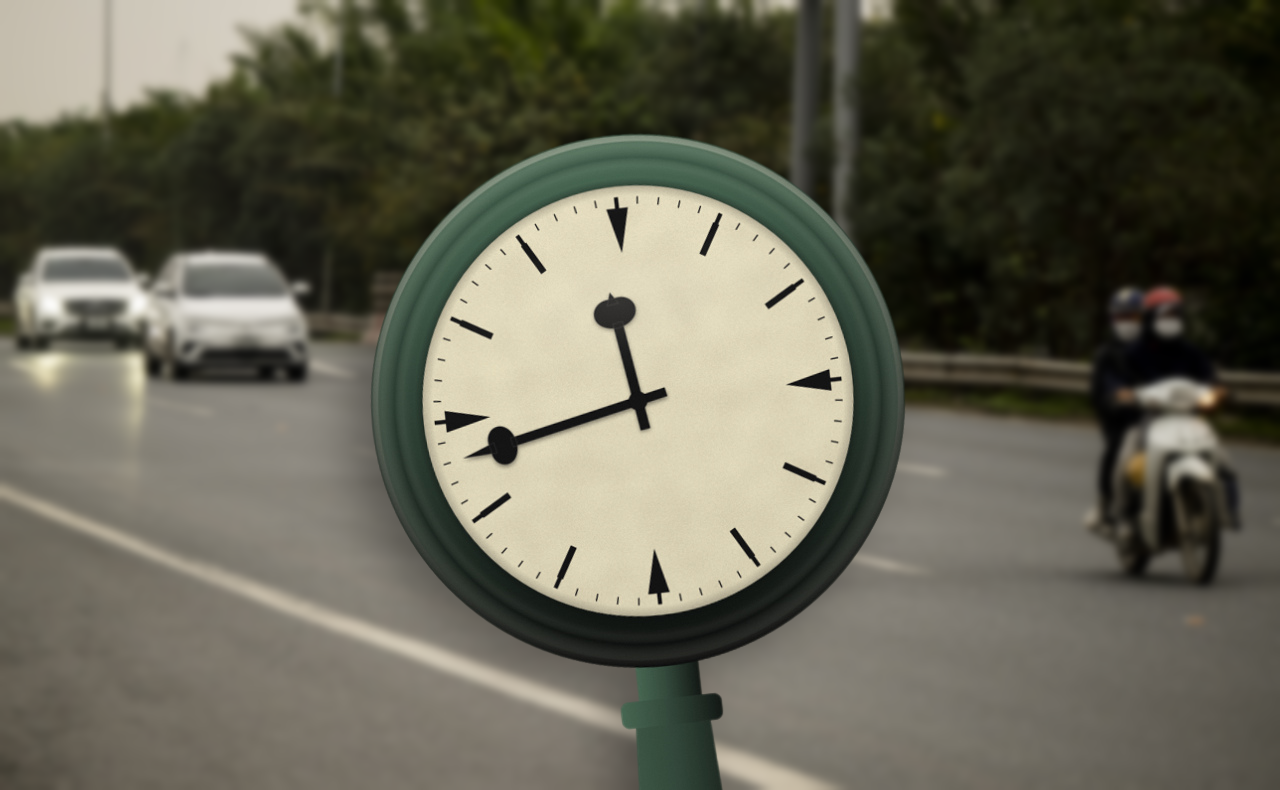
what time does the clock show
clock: 11:43
